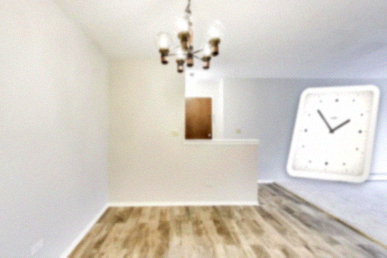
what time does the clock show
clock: 1:53
